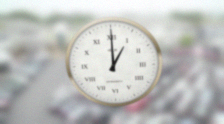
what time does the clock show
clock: 1:00
